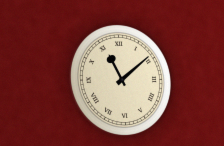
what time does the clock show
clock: 11:09
